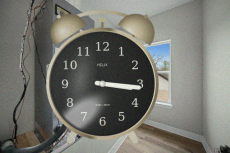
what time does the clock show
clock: 3:16
